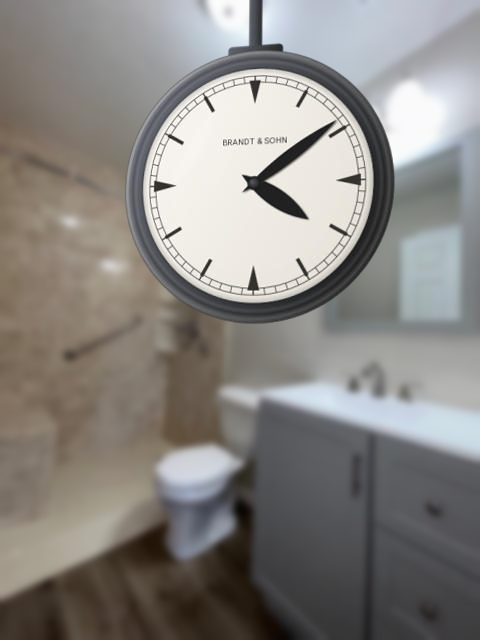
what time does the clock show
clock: 4:09
